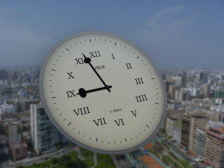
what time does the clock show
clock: 8:57
